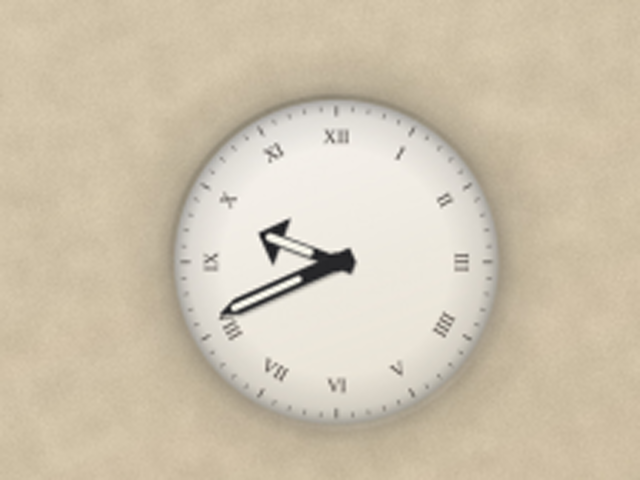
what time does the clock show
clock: 9:41
